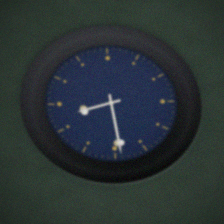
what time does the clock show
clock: 8:29
